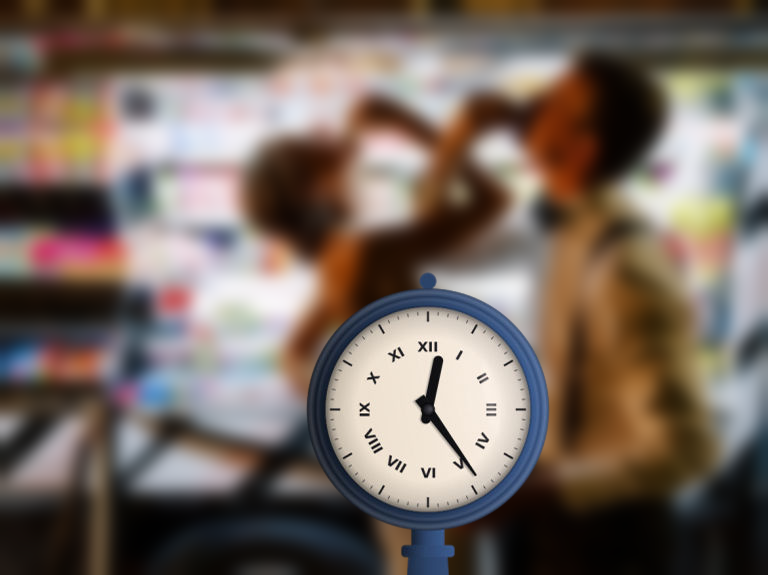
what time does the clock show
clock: 12:24
